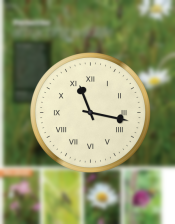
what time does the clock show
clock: 11:17
